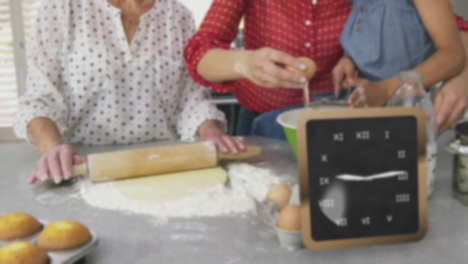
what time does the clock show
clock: 9:14
